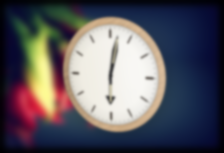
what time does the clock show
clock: 6:02
